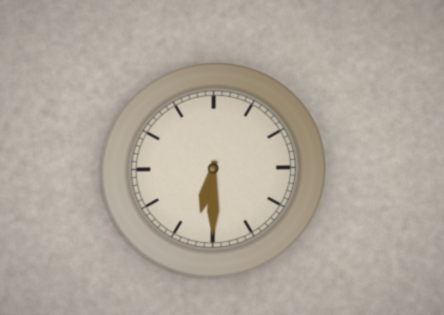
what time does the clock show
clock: 6:30
